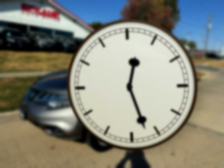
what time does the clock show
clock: 12:27
